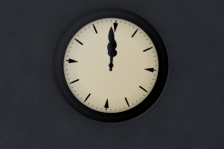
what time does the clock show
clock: 11:59
